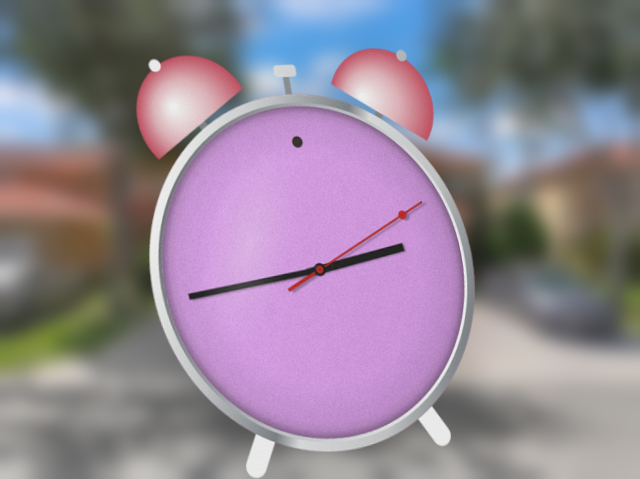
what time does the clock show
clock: 2:44:11
